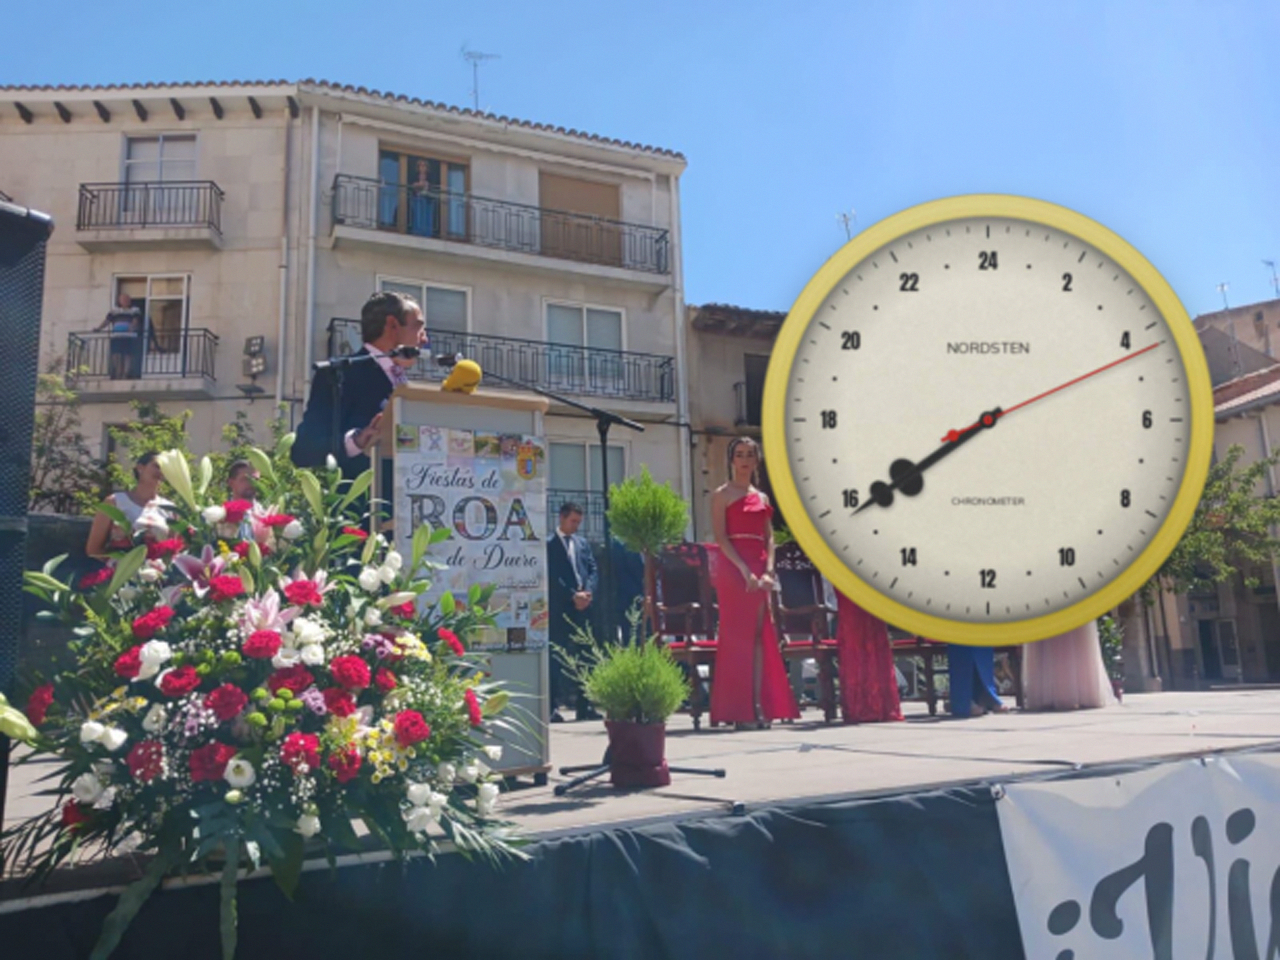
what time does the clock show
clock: 15:39:11
